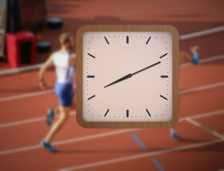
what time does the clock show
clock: 8:11
